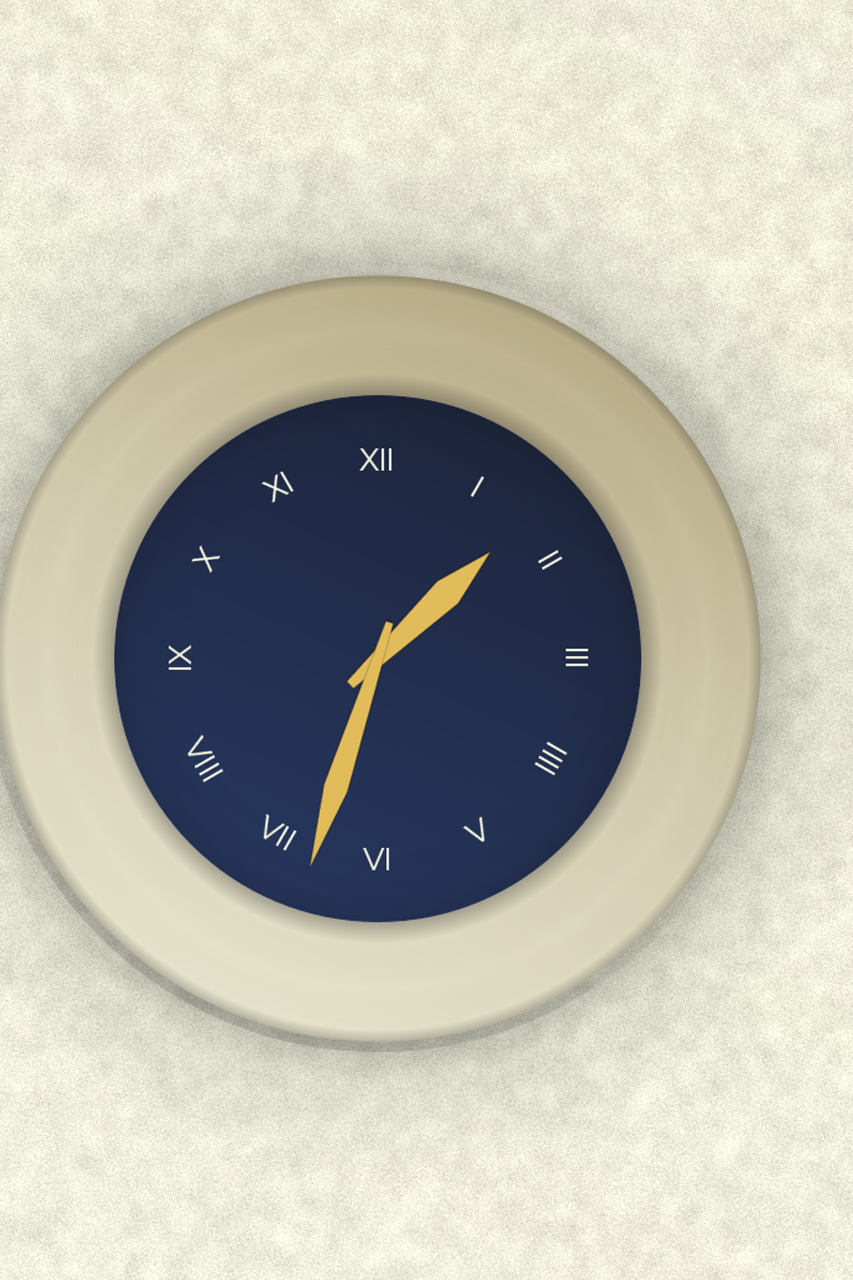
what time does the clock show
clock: 1:33
